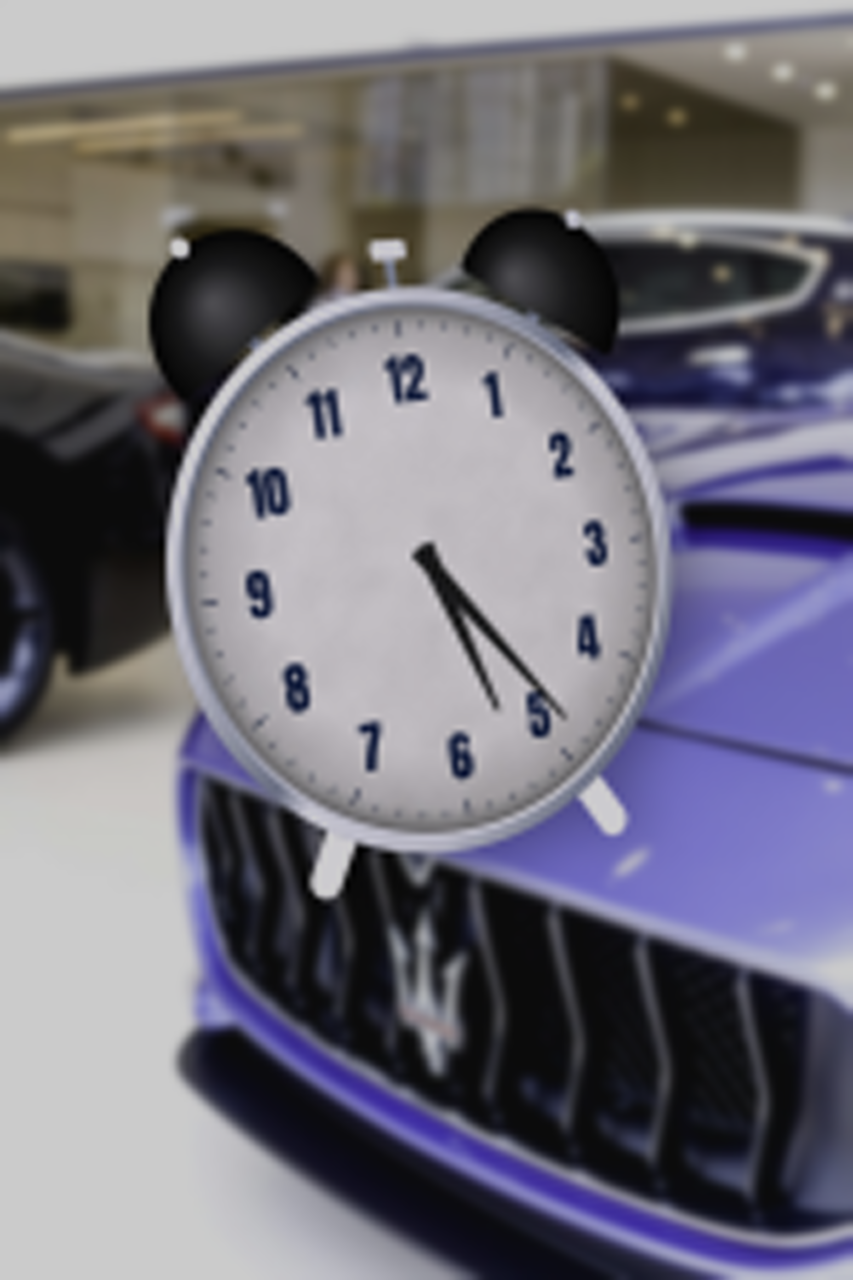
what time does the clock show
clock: 5:24
